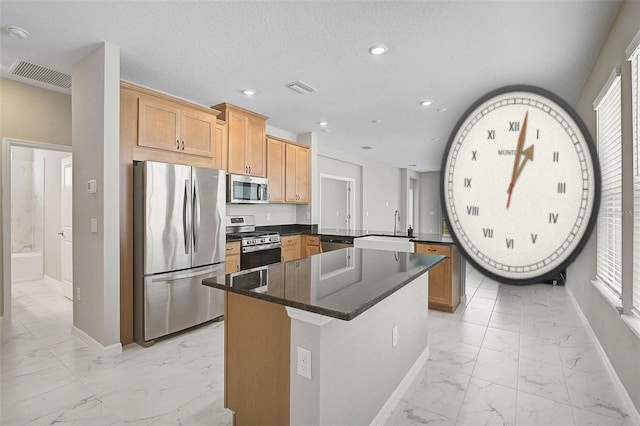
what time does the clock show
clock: 1:02:02
